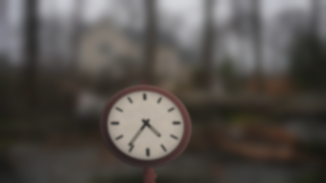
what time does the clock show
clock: 4:36
